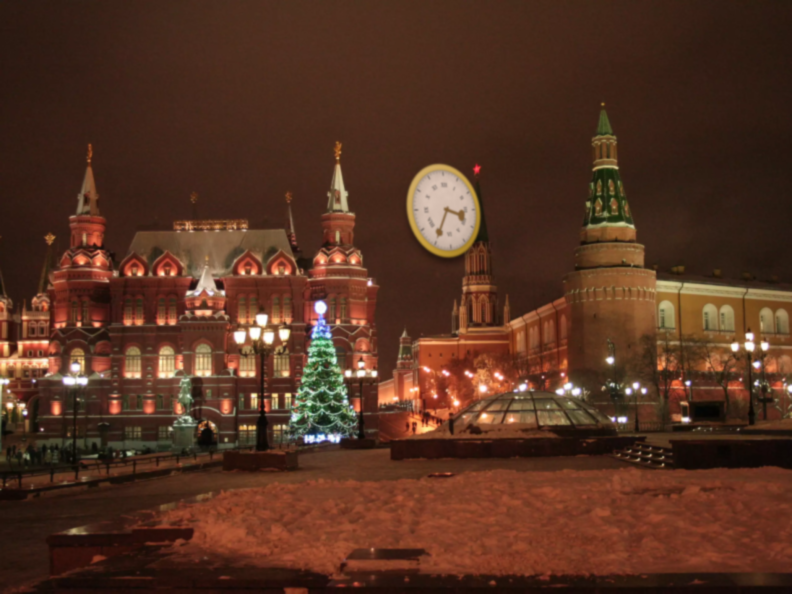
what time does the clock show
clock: 3:35
